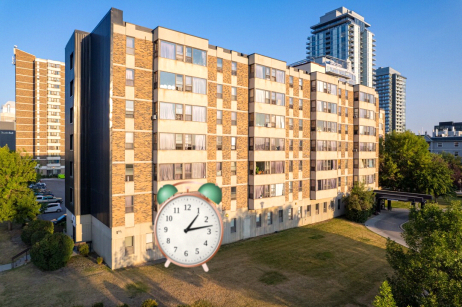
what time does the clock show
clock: 1:13
